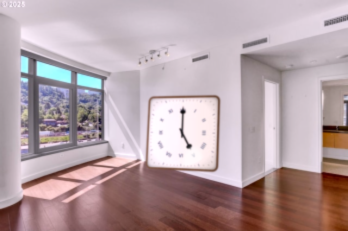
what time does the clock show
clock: 5:00
